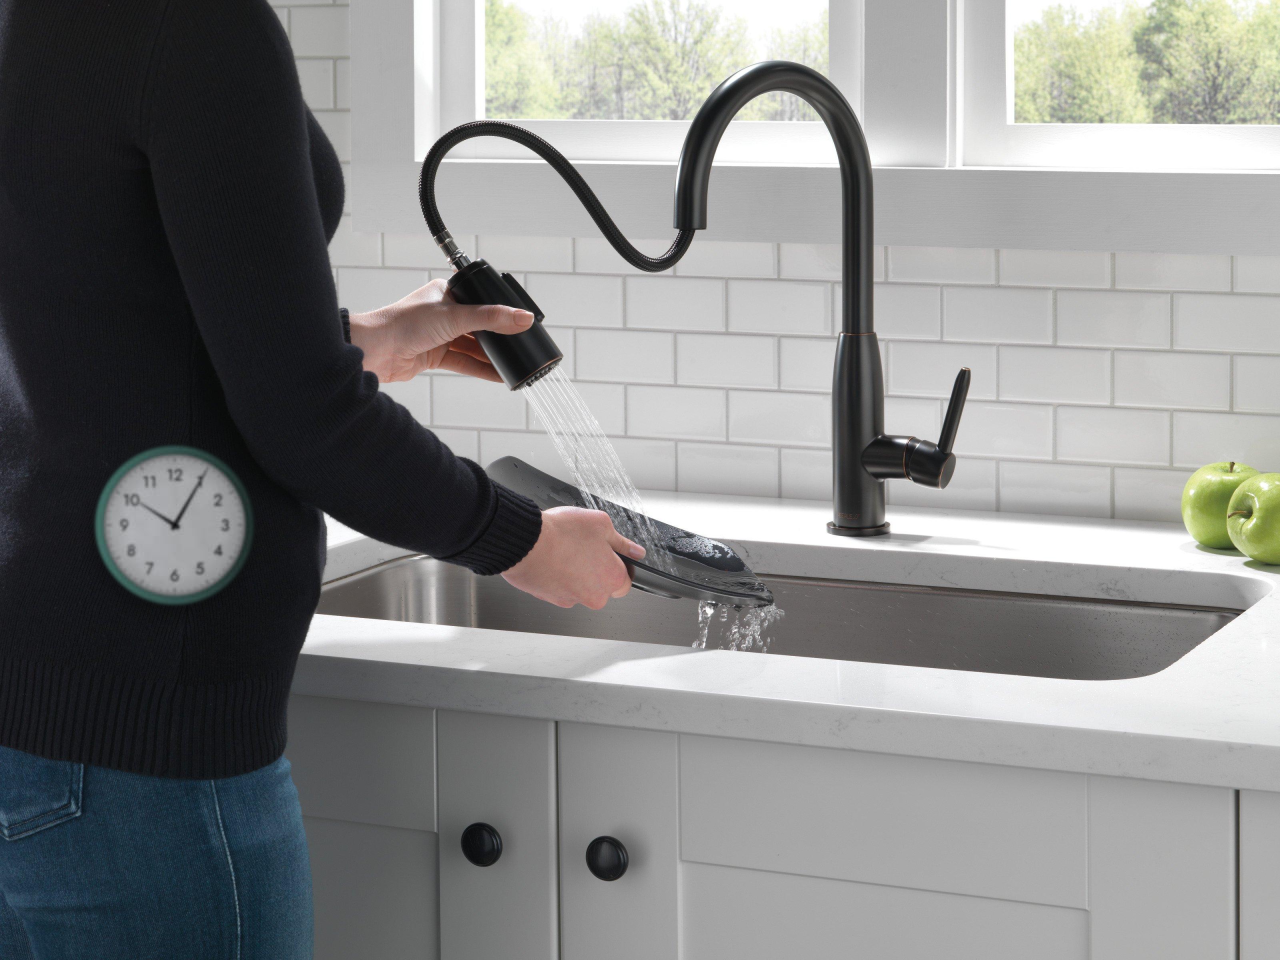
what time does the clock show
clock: 10:05
